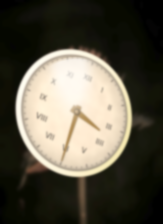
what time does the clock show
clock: 3:30
